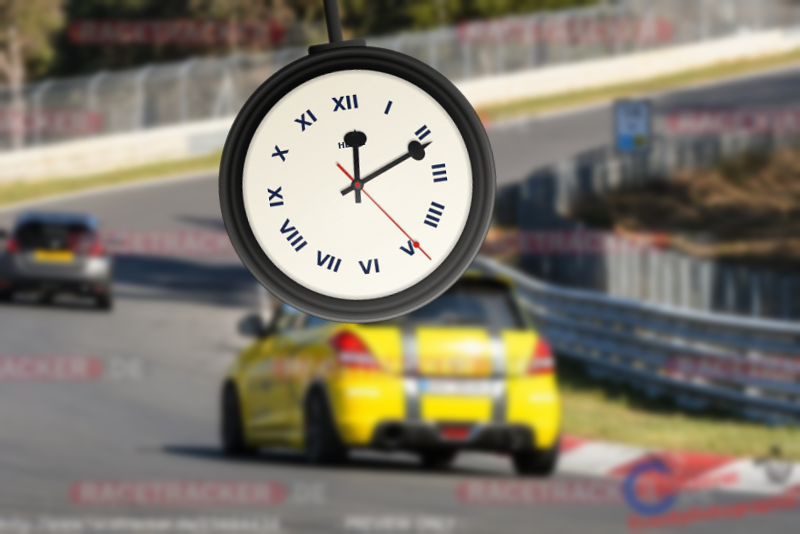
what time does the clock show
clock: 12:11:24
